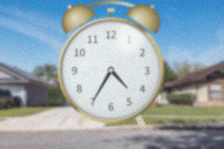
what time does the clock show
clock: 4:35
